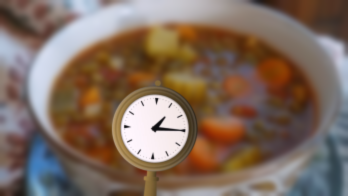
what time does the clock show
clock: 1:15
